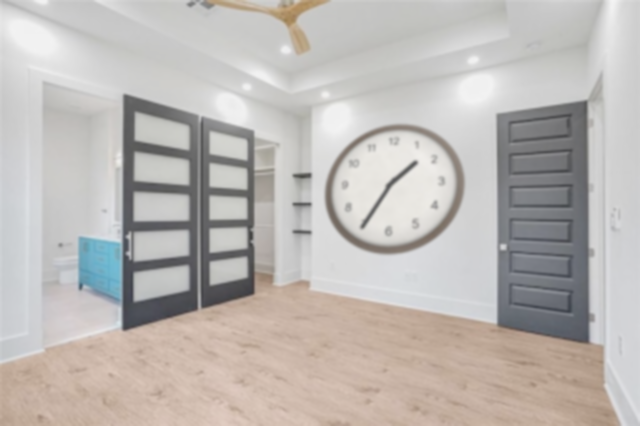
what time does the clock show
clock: 1:35
